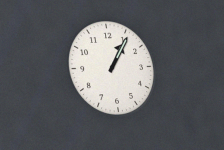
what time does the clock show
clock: 1:06
